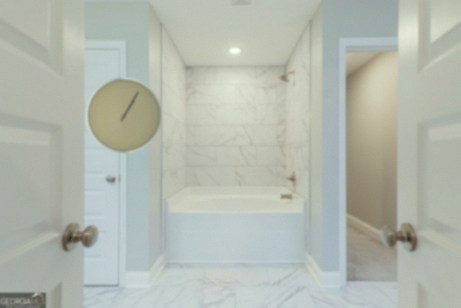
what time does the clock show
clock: 1:05
